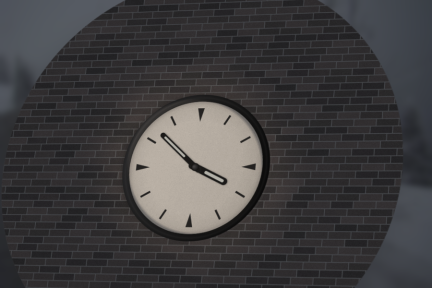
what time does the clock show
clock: 3:52
